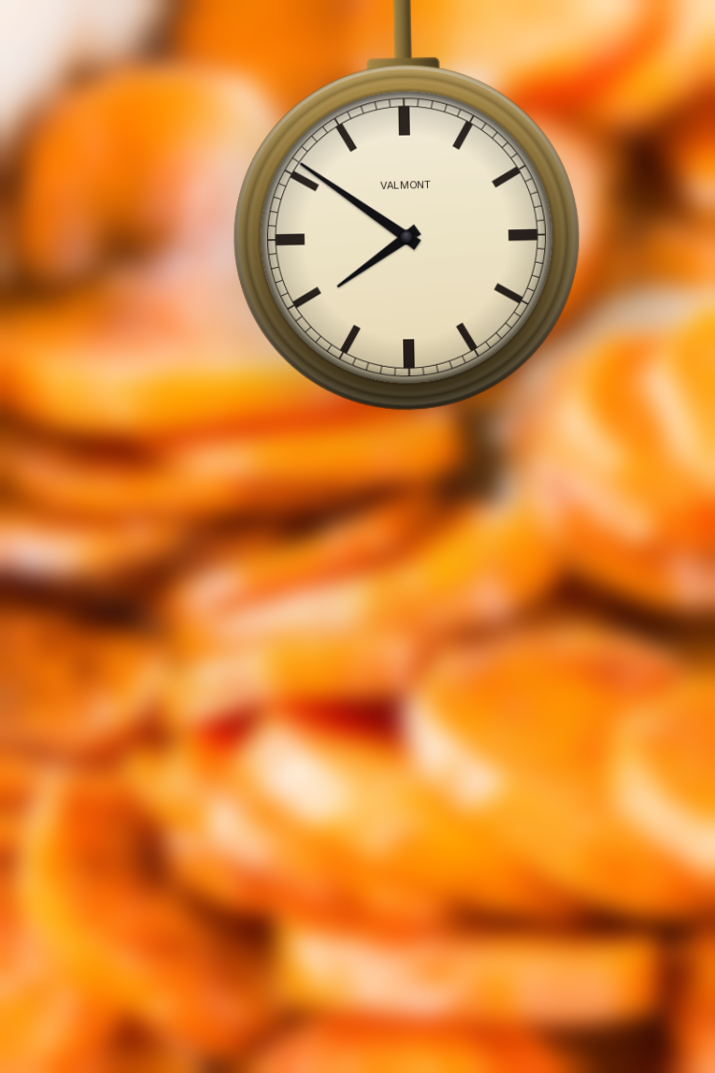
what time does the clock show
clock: 7:51
